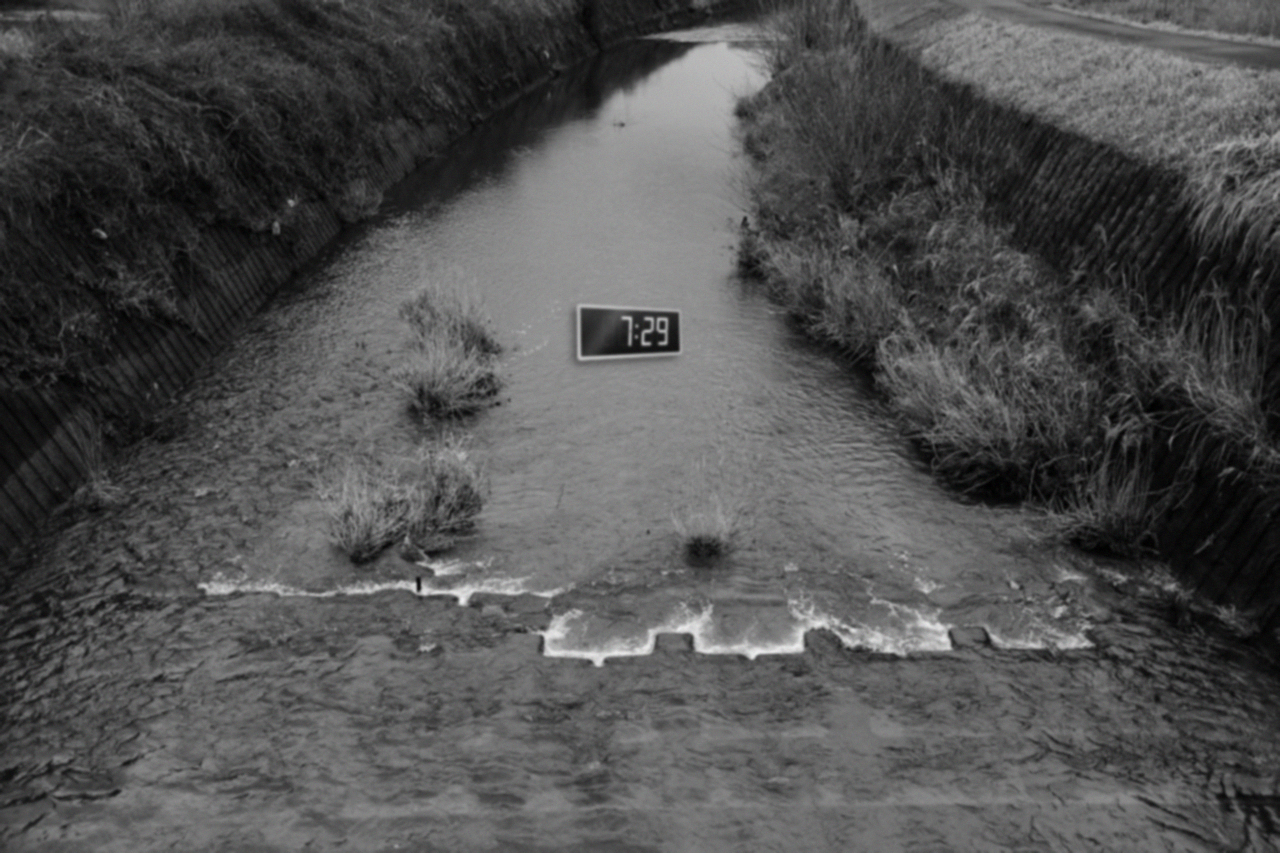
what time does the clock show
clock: 7:29
